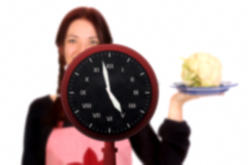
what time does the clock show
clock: 4:58
